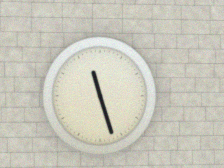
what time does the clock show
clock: 11:27
